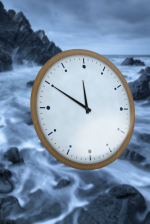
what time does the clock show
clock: 11:50
